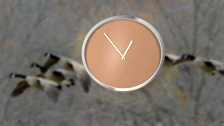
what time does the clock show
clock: 12:54
